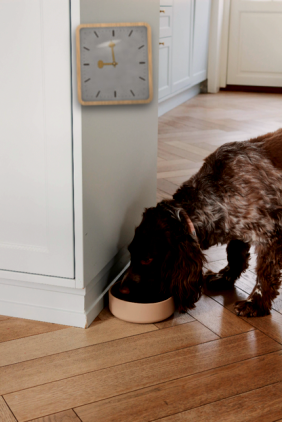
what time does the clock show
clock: 8:59
